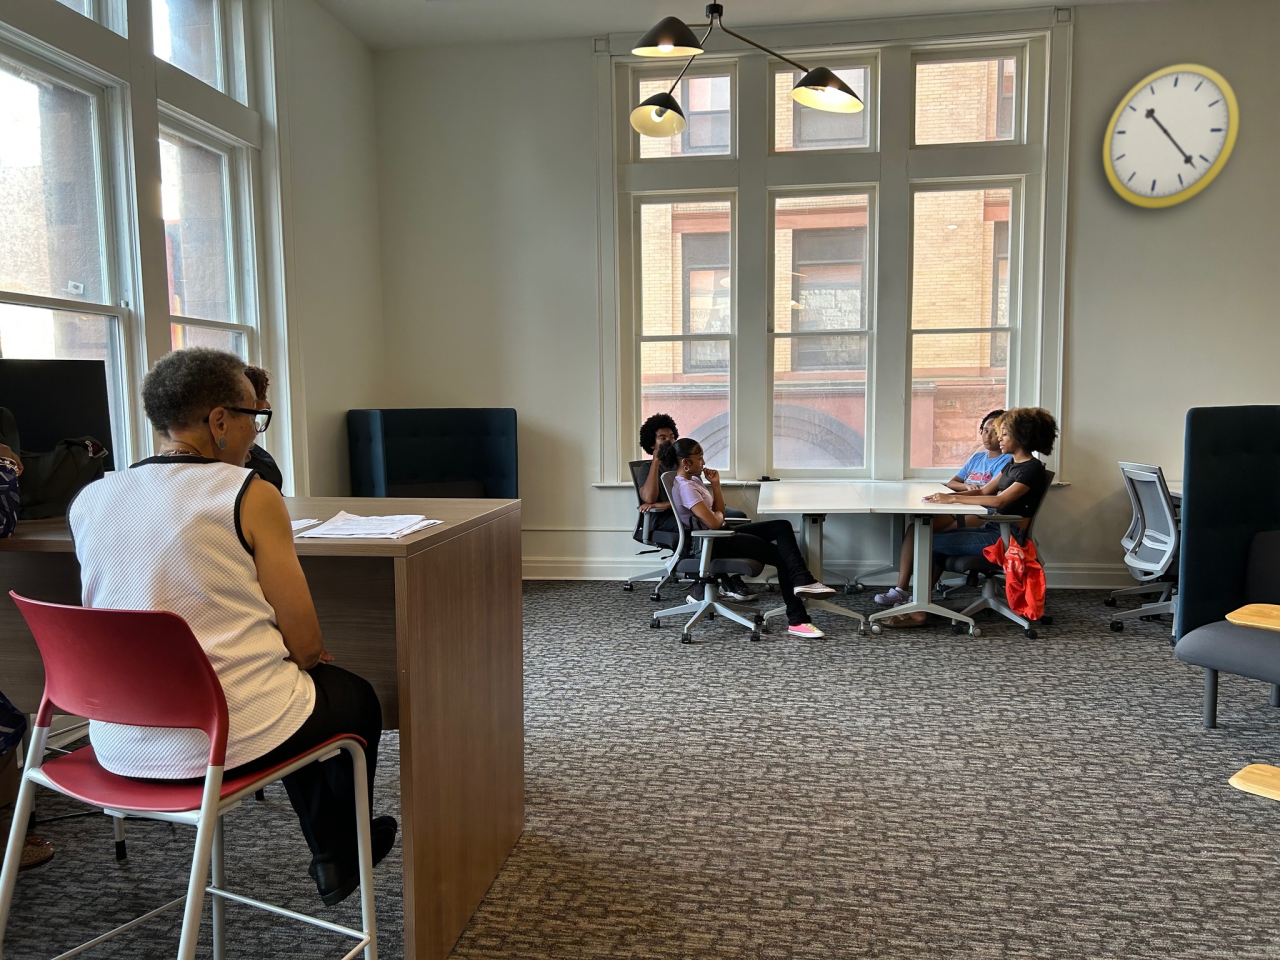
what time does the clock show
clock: 10:22
